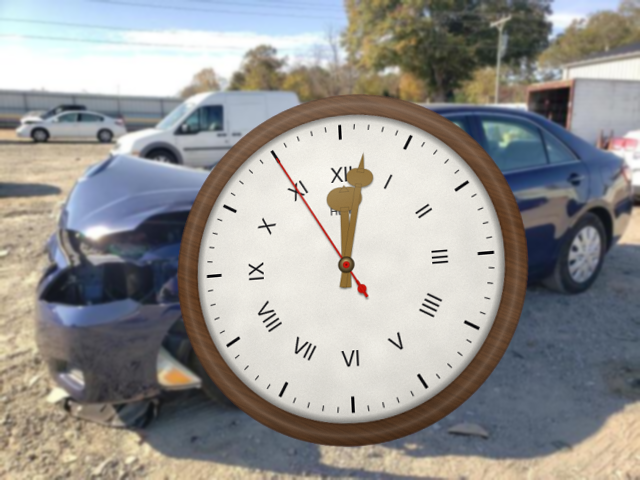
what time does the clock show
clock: 12:01:55
